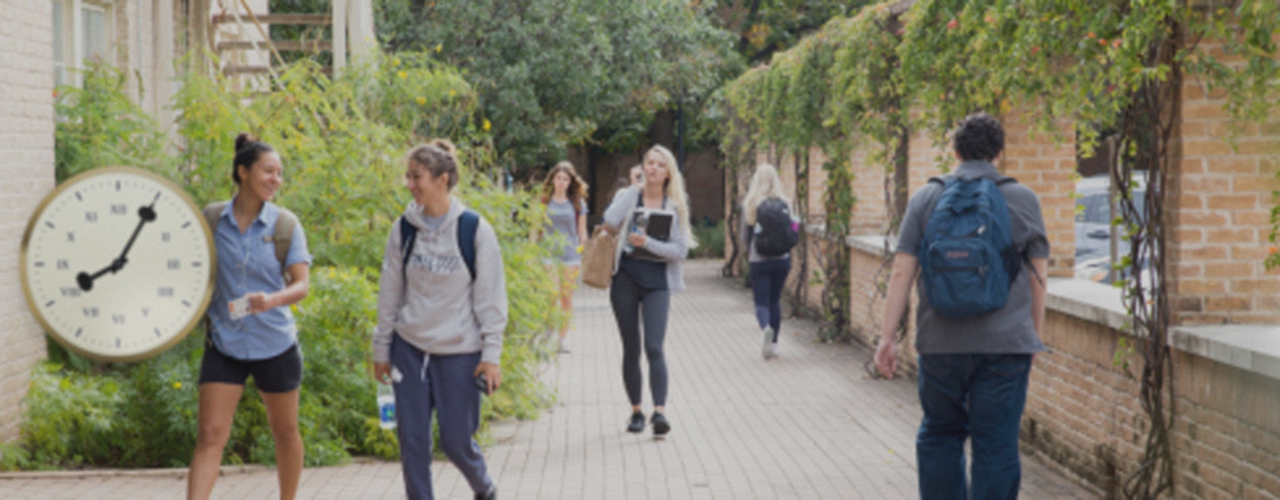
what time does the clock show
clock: 8:05
